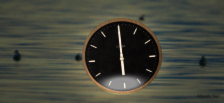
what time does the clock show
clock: 6:00
